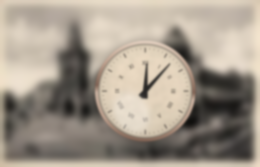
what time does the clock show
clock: 12:07
